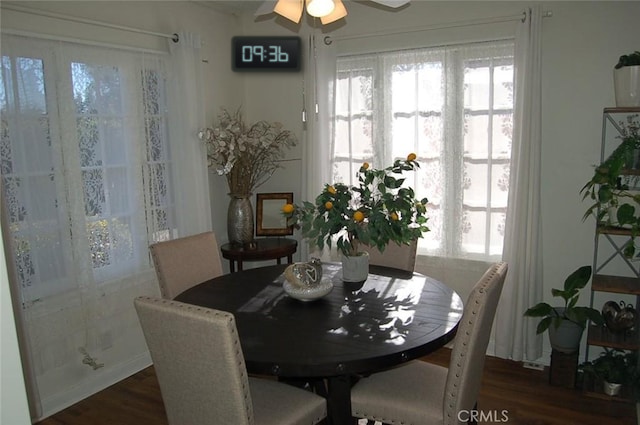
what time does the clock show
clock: 9:36
